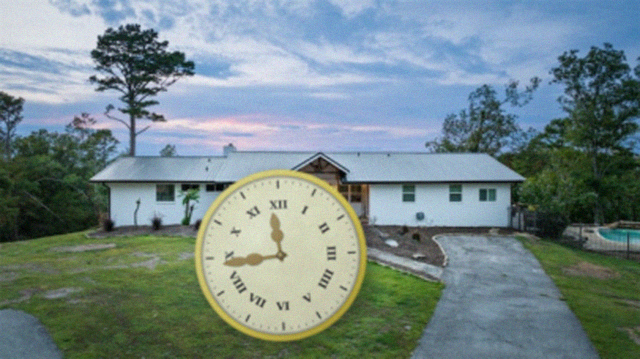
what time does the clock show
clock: 11:44
